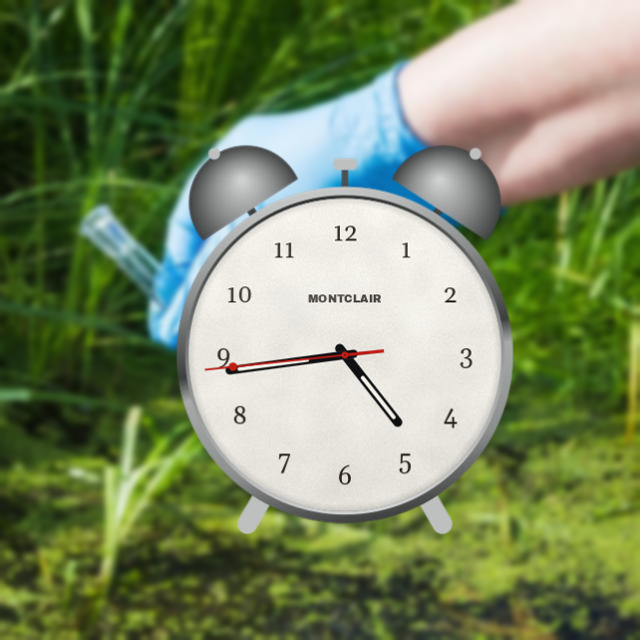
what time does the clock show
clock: 4:43:44
